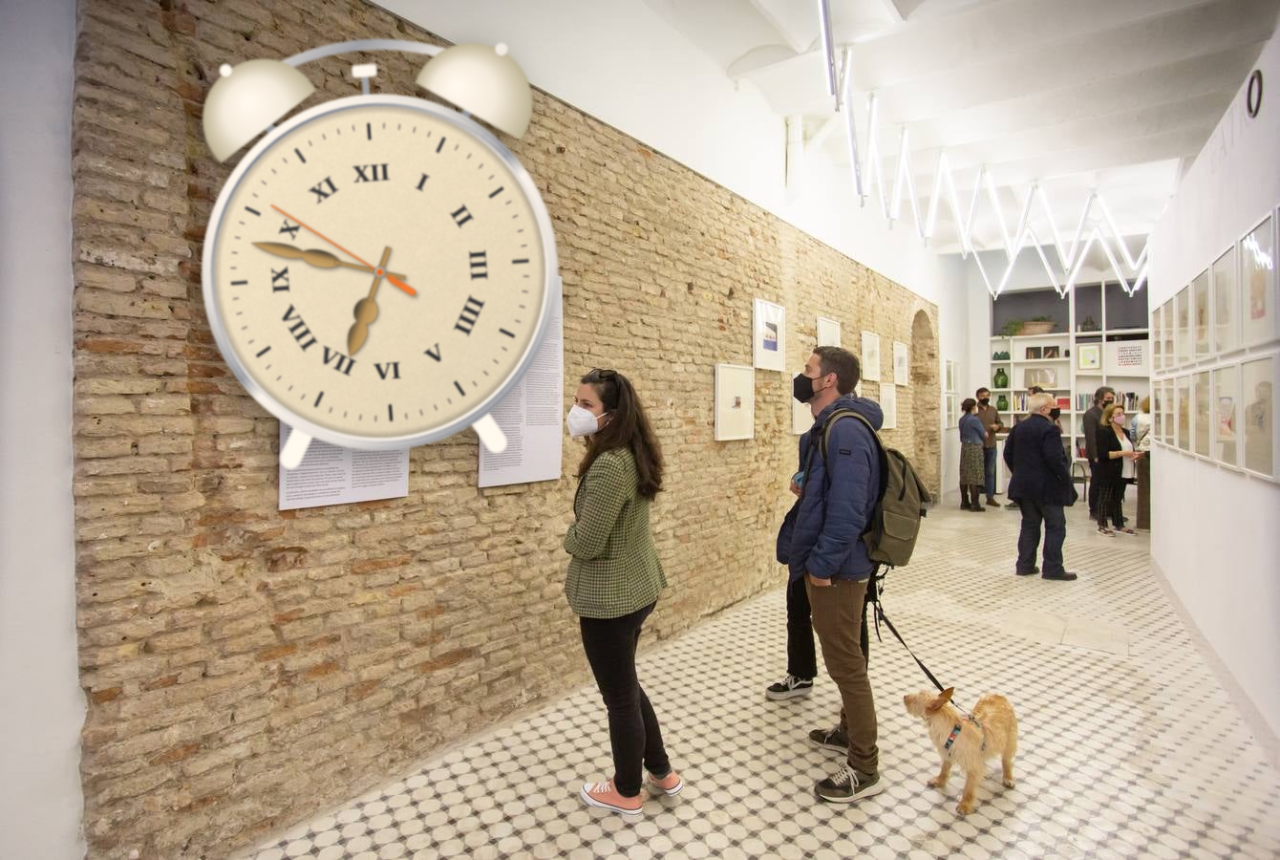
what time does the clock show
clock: 6:47:51
